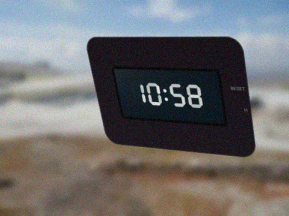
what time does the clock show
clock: 10:58
